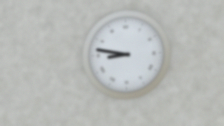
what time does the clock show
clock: 8:47
